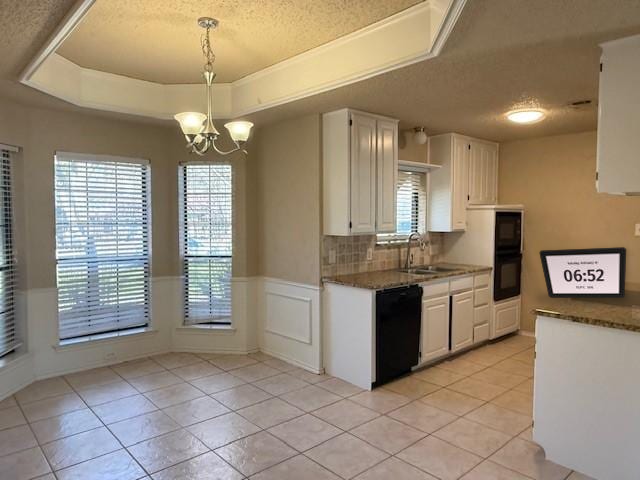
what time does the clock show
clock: 6:52
